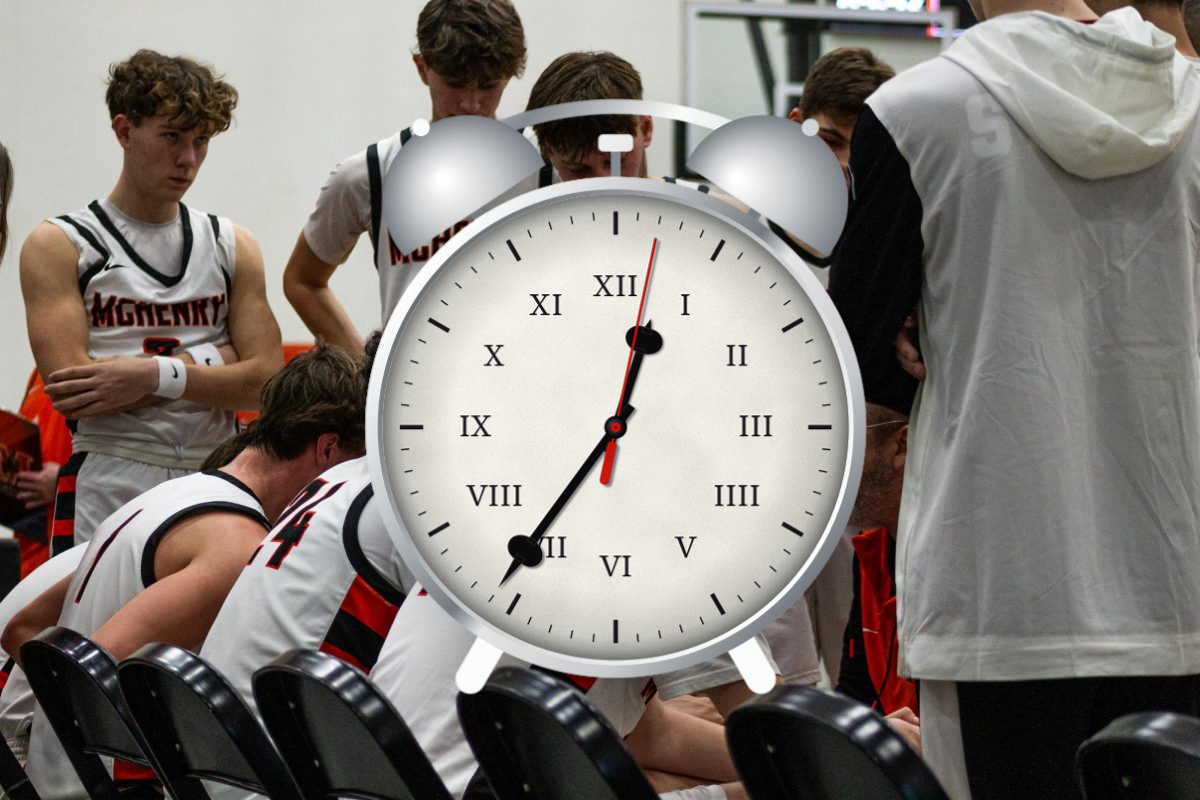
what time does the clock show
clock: 12:36:02
